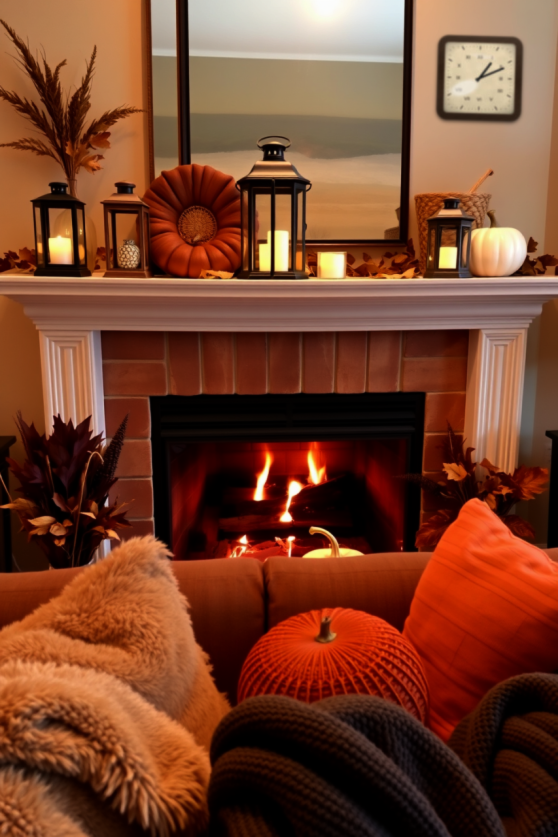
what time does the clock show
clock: 1:11
